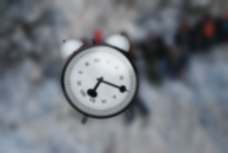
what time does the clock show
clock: 7:20
